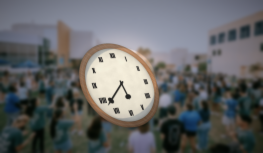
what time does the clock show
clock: 5:38
